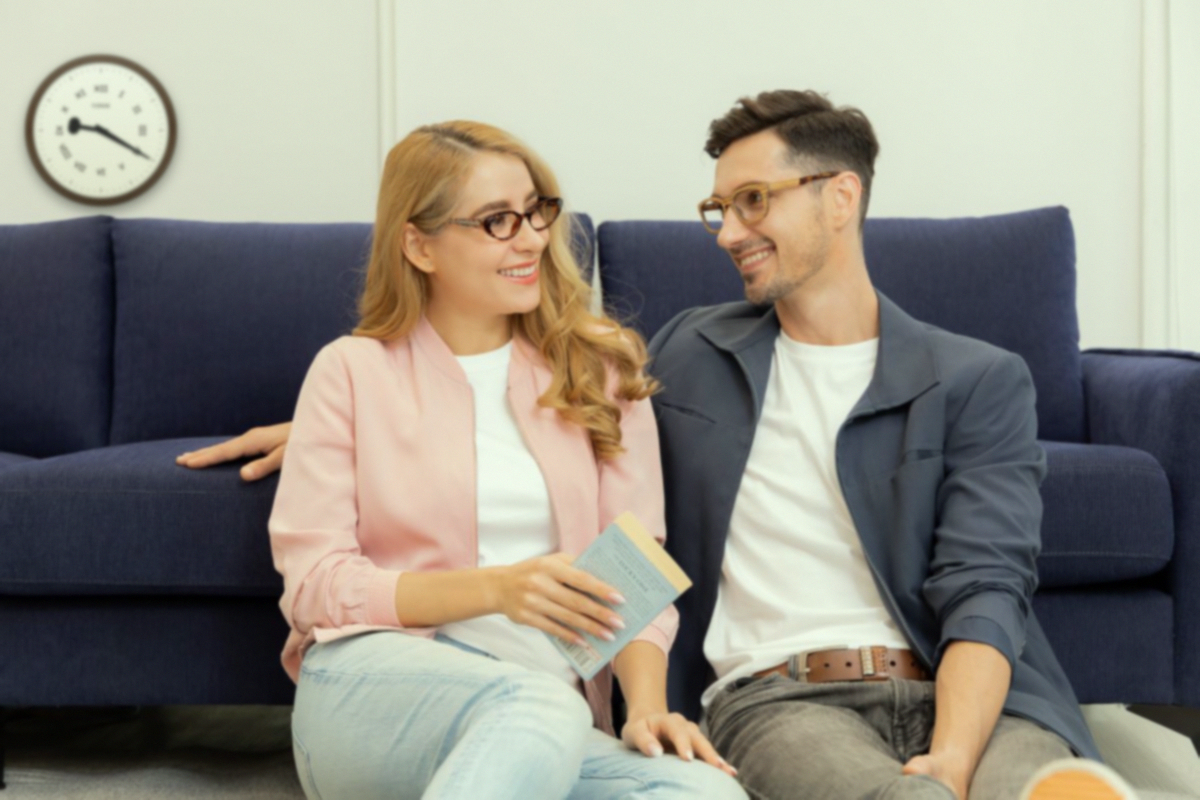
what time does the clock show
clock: 9:20
